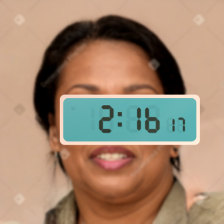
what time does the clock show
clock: 2:16:17
